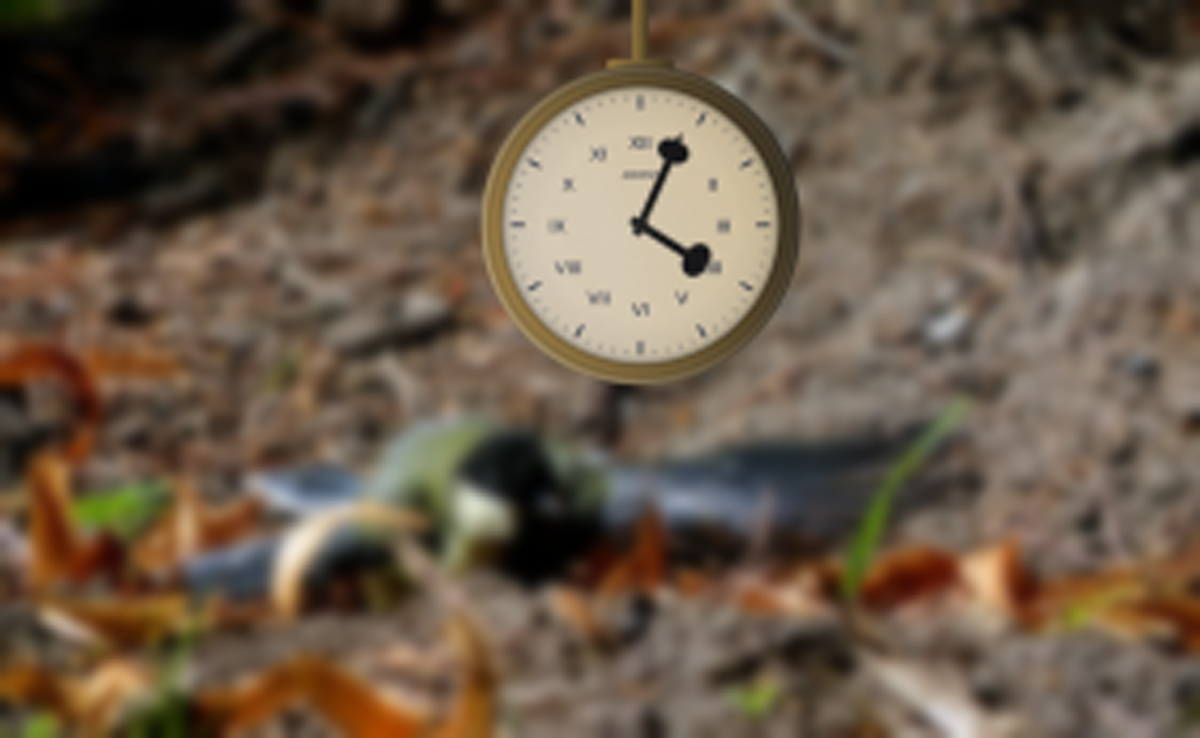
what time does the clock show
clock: 4:04
